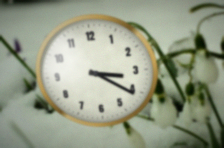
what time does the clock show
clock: 3:21
